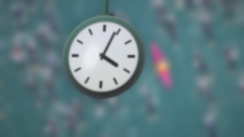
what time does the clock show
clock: 4:04
